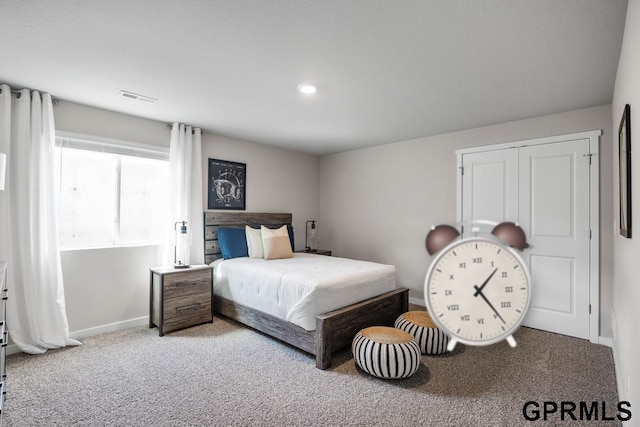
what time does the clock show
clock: 1:24
